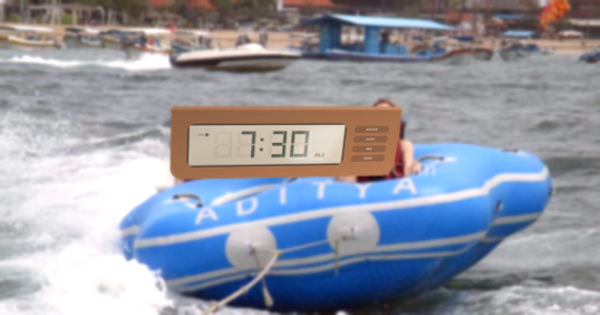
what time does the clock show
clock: 7:30
